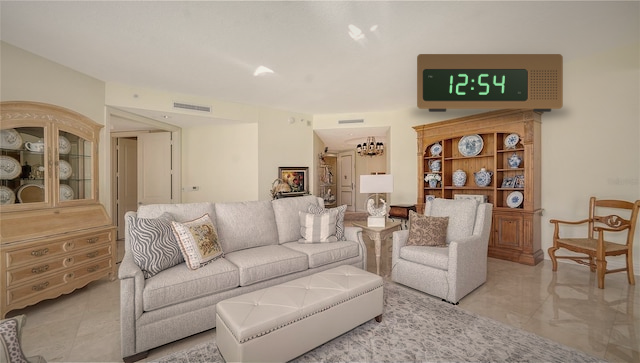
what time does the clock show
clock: 12:54
